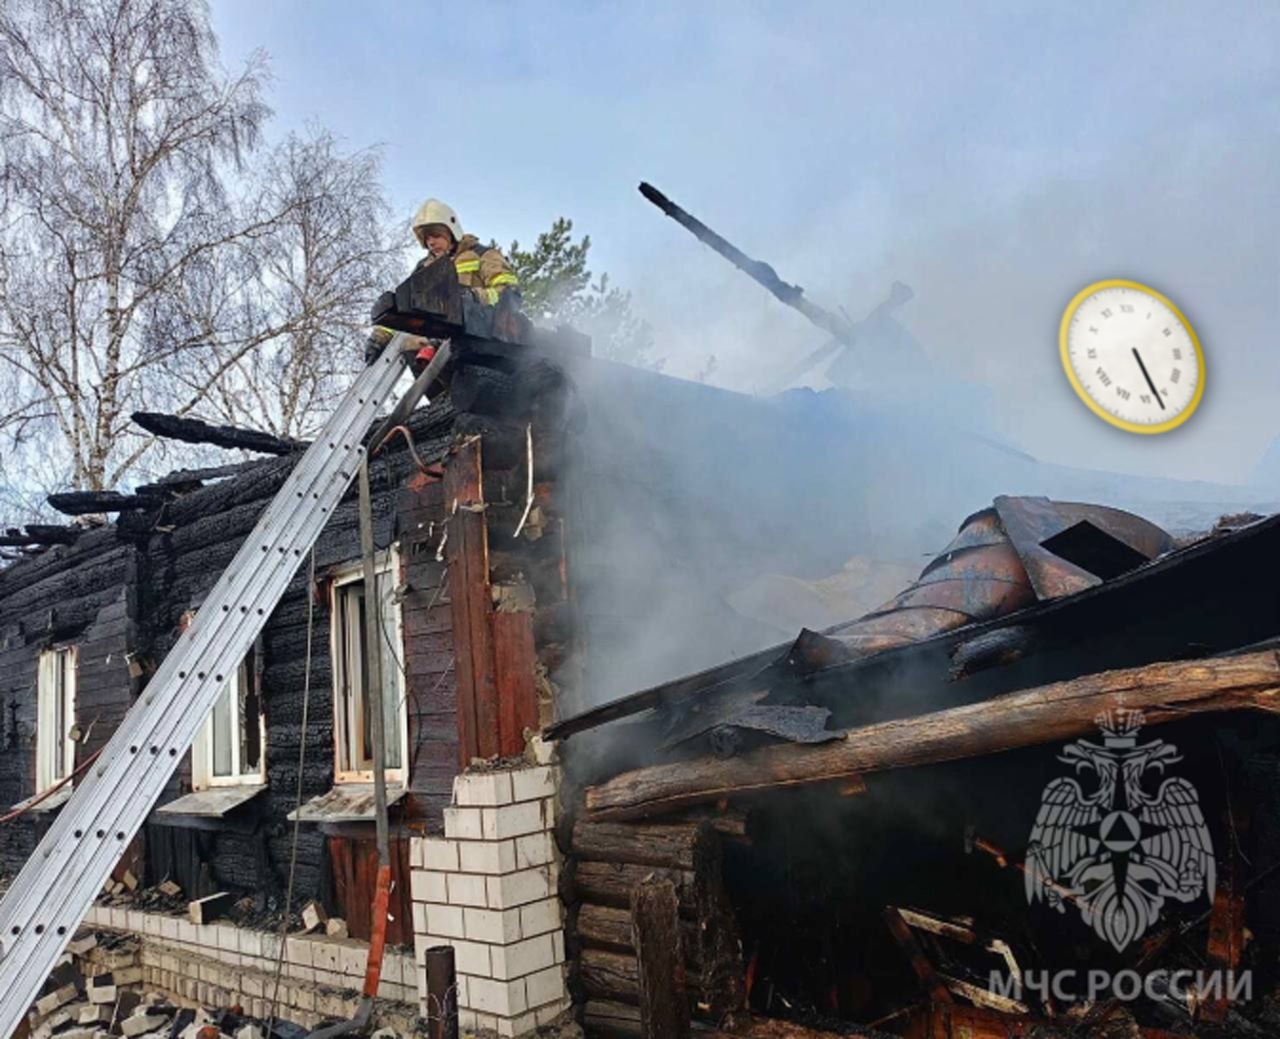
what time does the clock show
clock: 5:27
